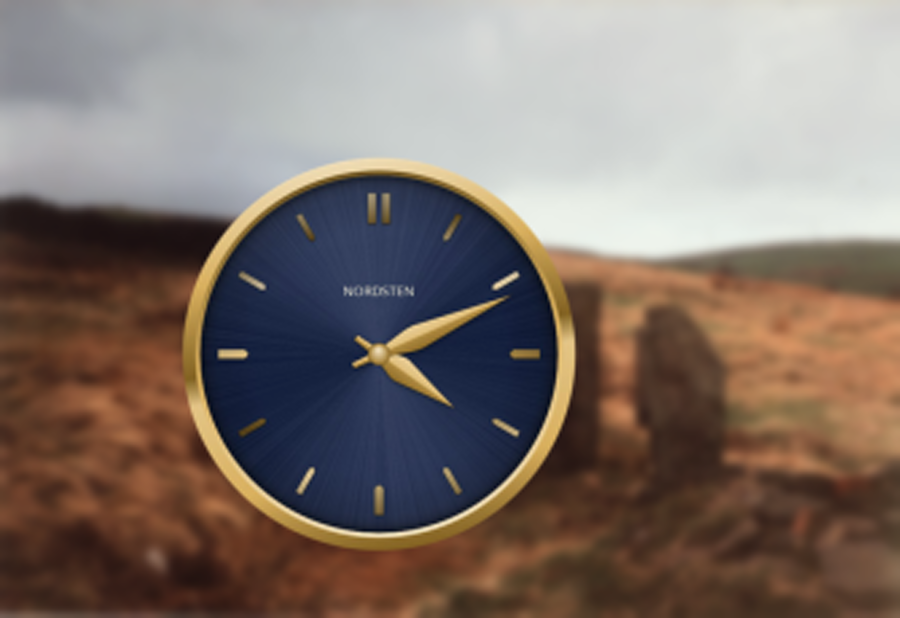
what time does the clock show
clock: 4:11
